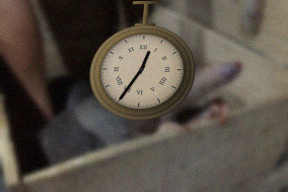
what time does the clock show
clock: 12:35
